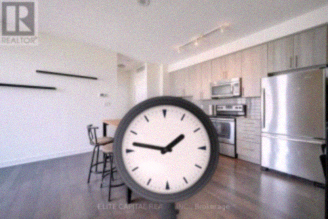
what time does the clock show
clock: 1:47
